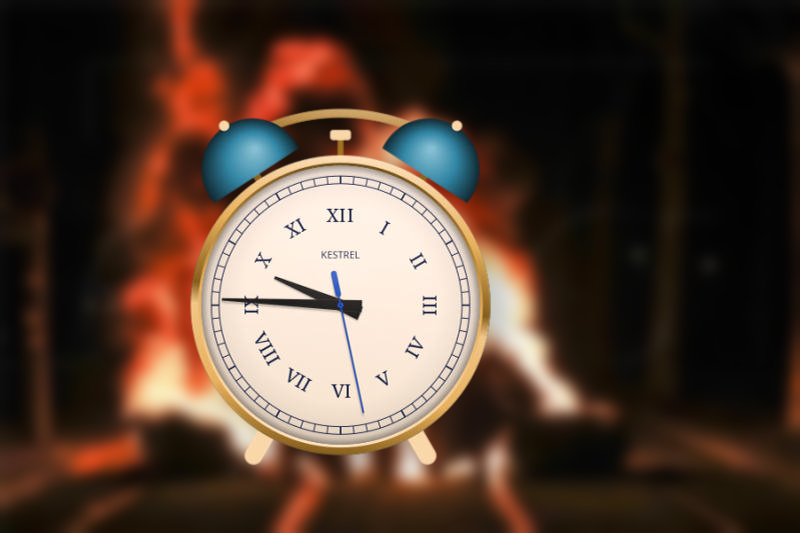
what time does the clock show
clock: 9:45:28
